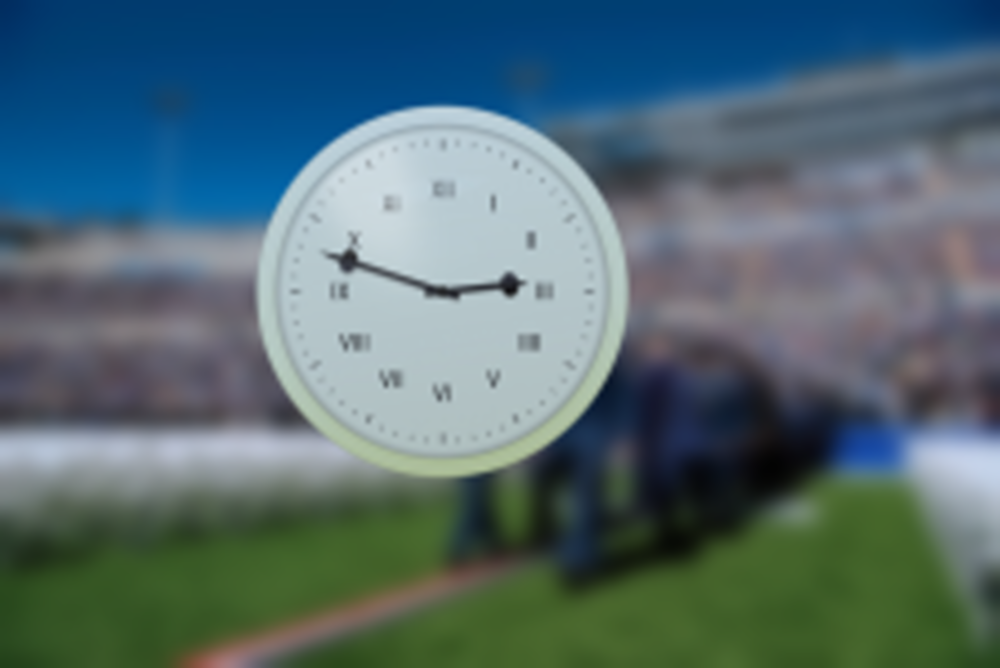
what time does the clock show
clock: 2:48
